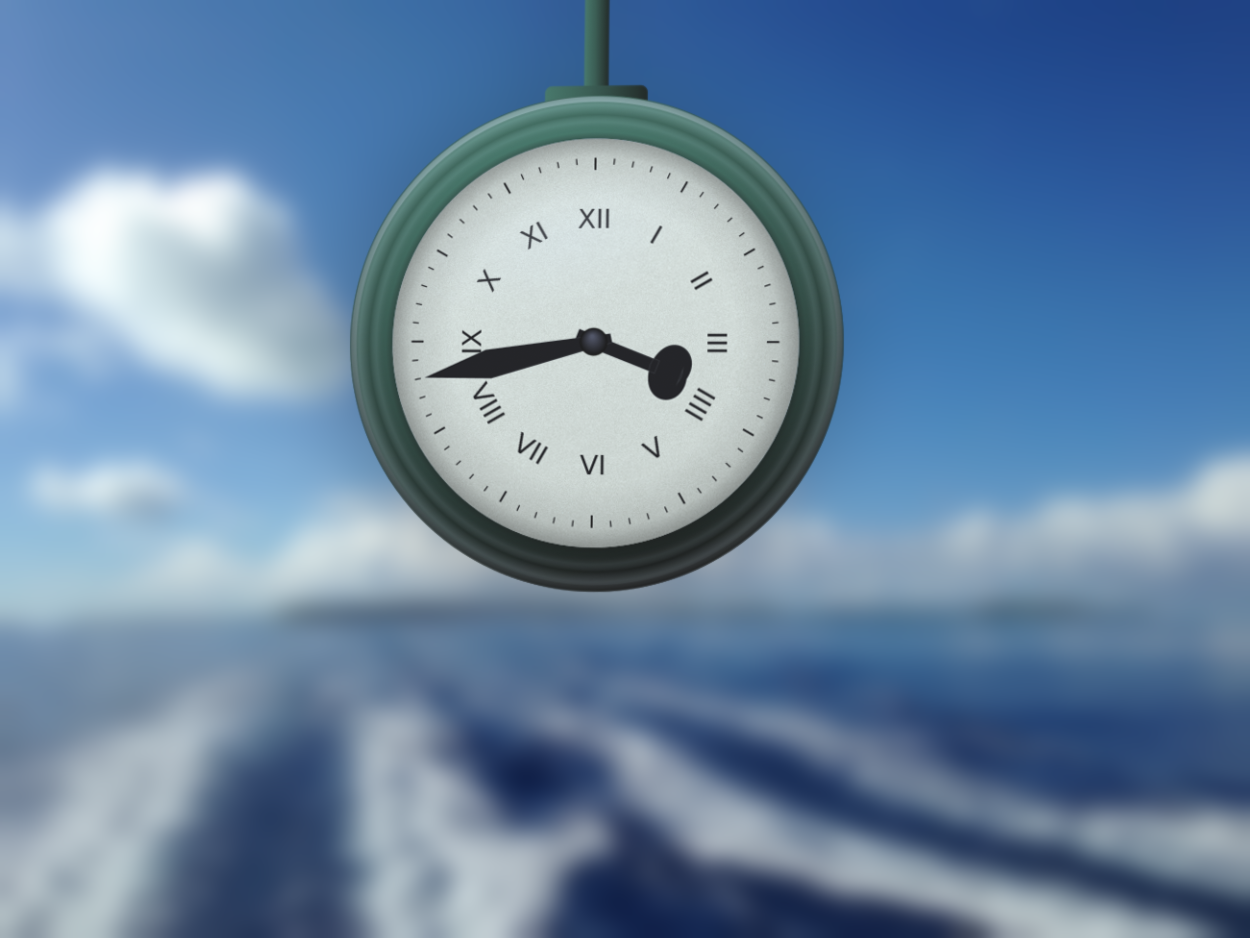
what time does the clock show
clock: 3:43
